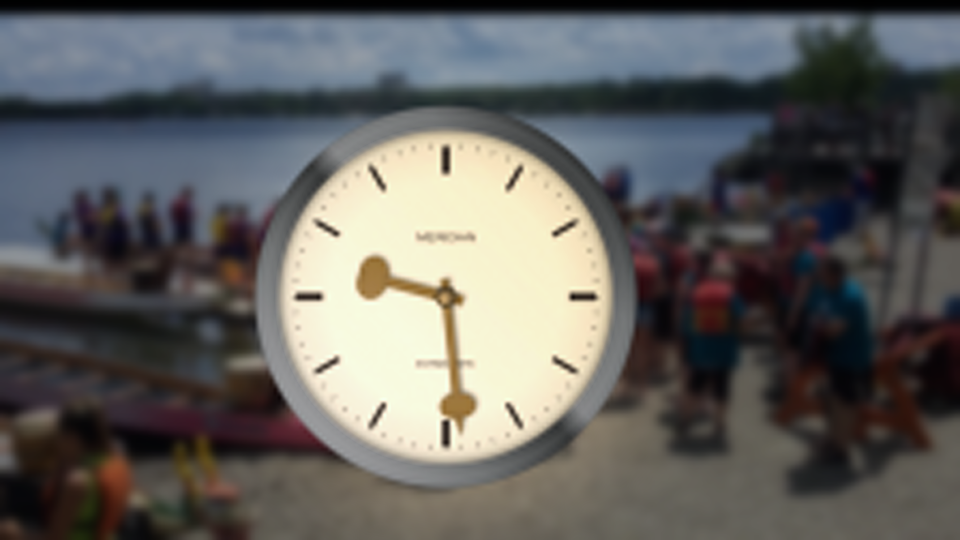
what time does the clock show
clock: 9:29
